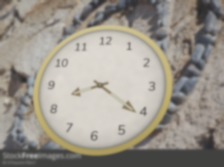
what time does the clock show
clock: 8:21
